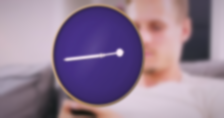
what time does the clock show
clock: 2:44
